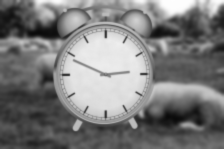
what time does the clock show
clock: 2:49
